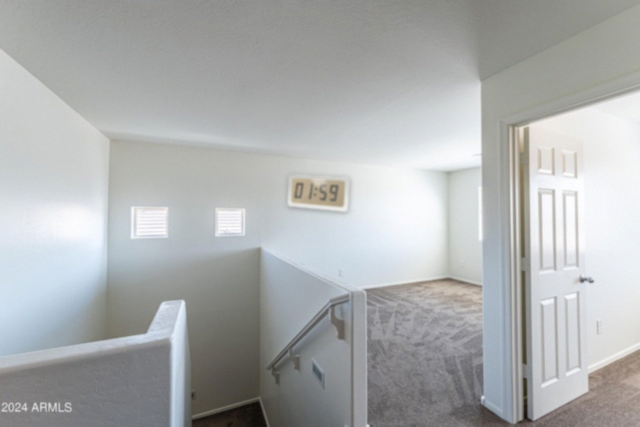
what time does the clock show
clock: 1:59
